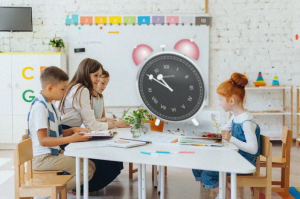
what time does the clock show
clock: 10:51
